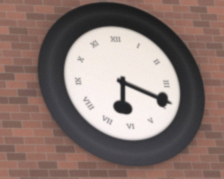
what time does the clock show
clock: 6:19
